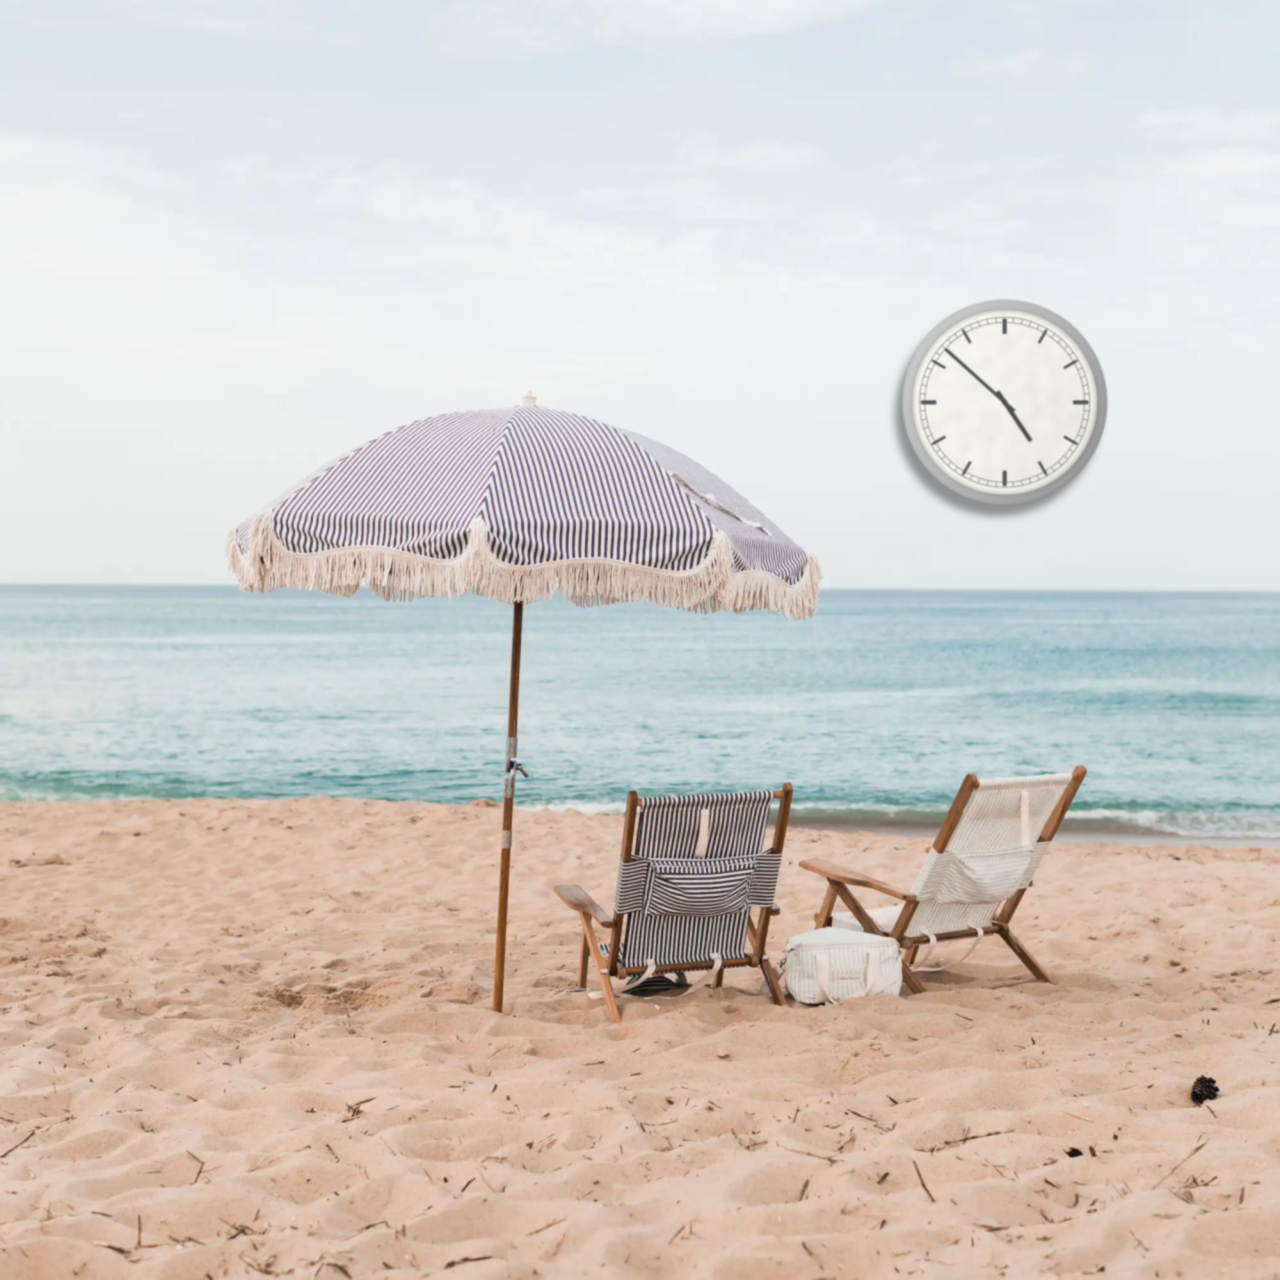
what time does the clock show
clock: 4:52
